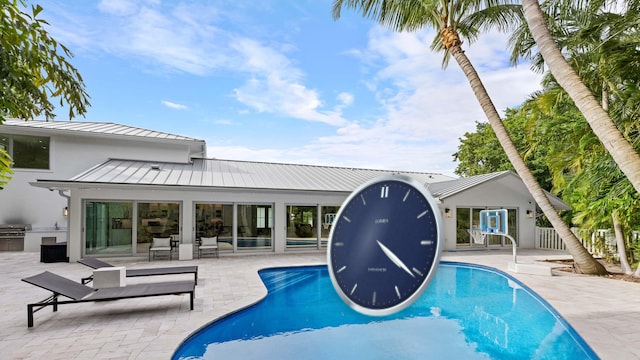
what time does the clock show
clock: 4:21
